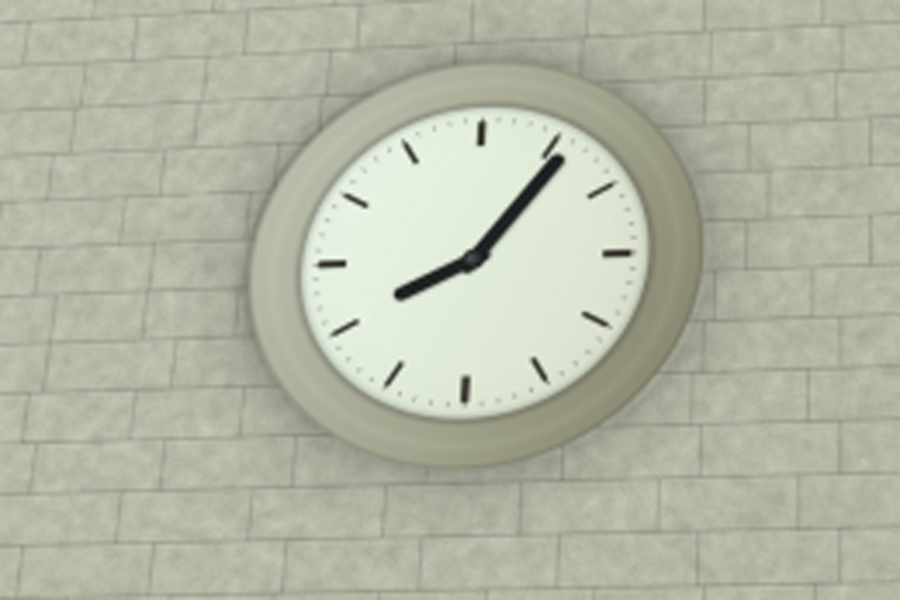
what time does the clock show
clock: 8:06
